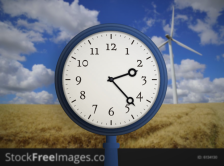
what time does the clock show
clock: 2:23
